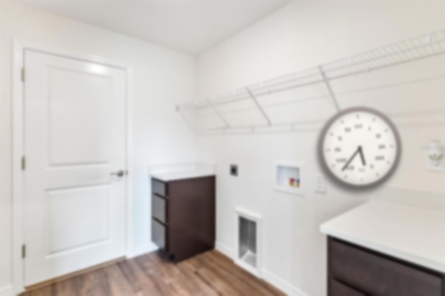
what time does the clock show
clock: 5:37
